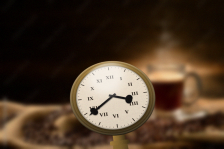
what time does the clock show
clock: 3:39
